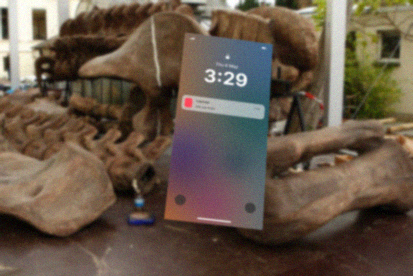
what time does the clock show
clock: 3:29
